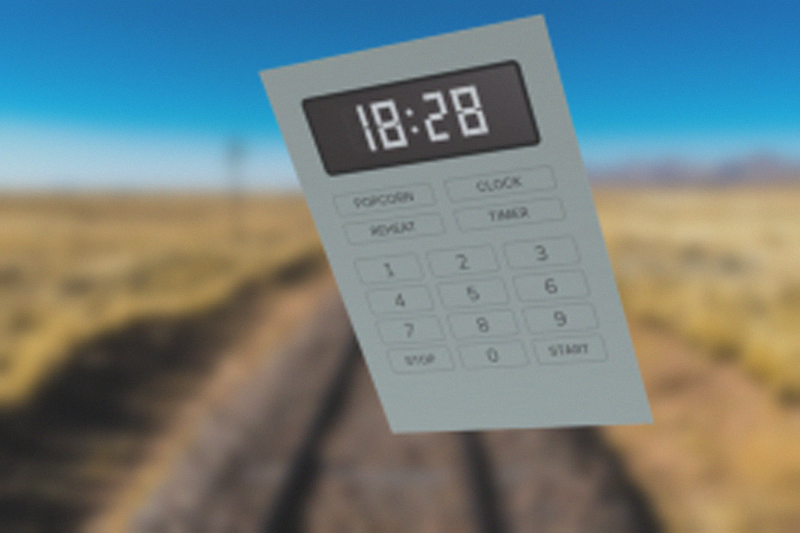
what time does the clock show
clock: 18:28
